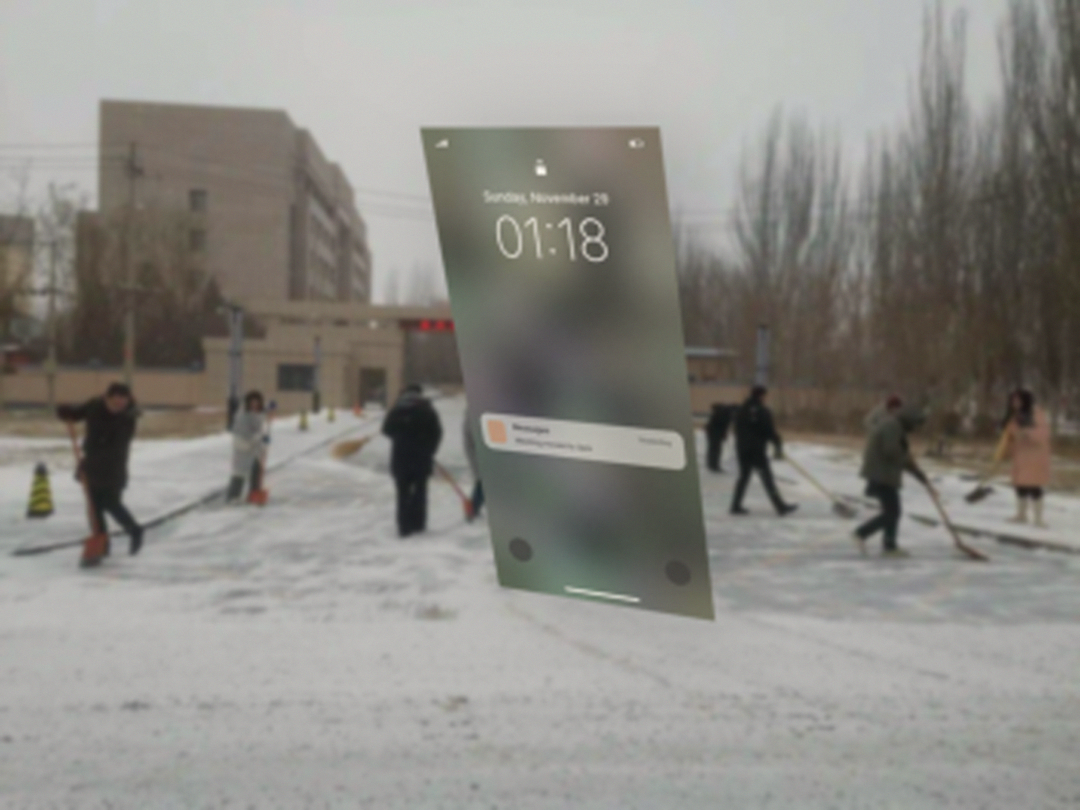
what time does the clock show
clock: 1:18
